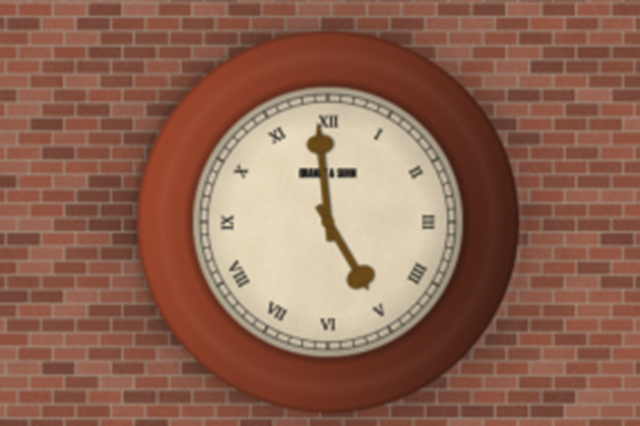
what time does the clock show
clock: 4:59
